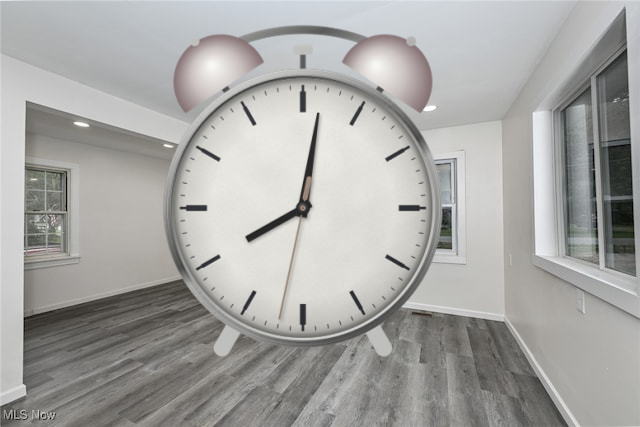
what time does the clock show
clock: 8:01:32
